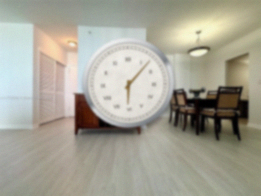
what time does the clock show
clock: 6:07
